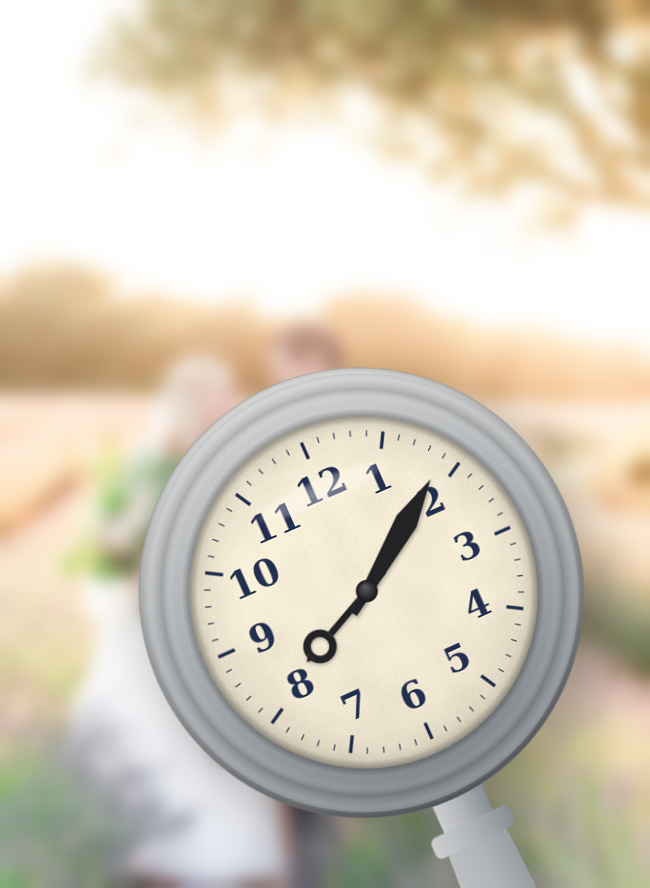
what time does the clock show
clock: 8:09
